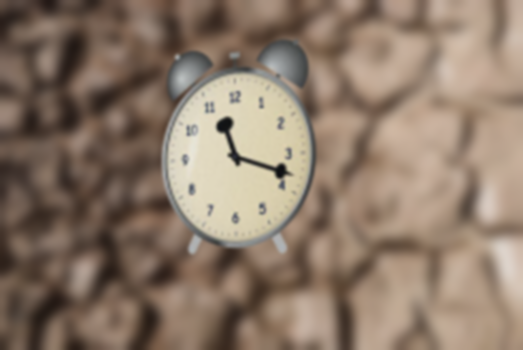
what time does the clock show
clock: 11:18
